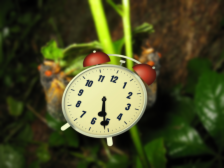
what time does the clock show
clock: 5:26
